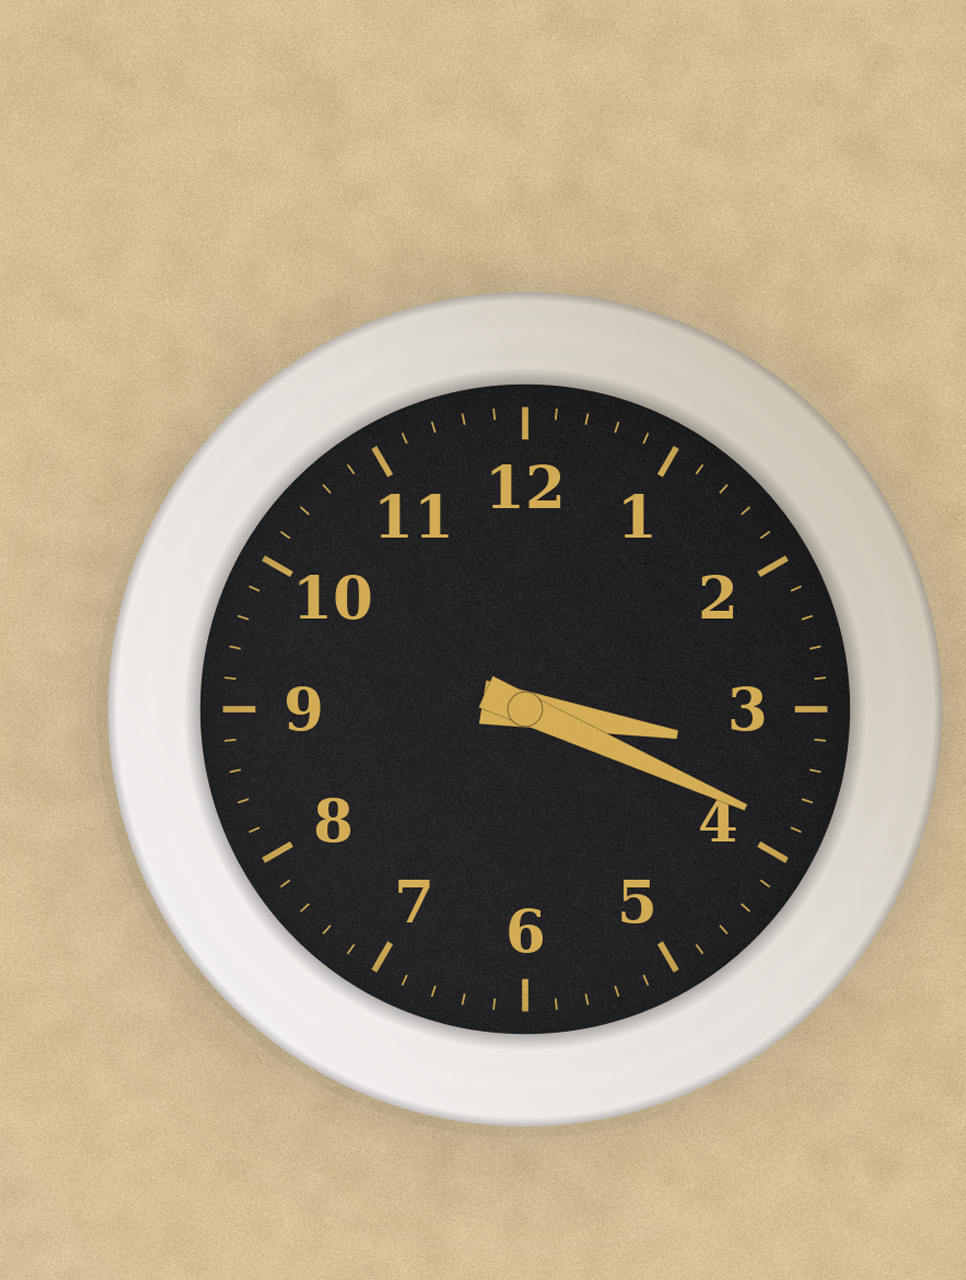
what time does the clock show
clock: 3:19
